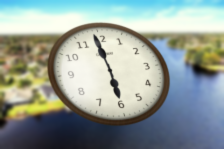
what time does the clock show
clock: 5:59
